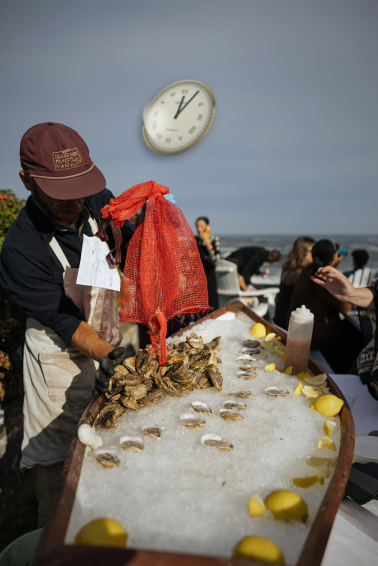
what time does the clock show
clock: 12:05
